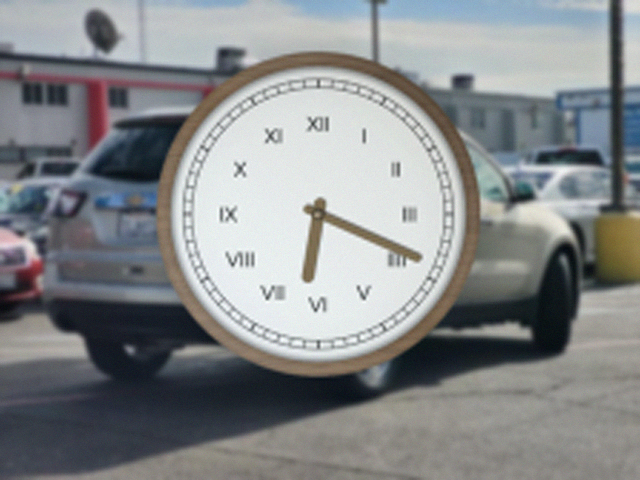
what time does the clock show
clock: 6:19
